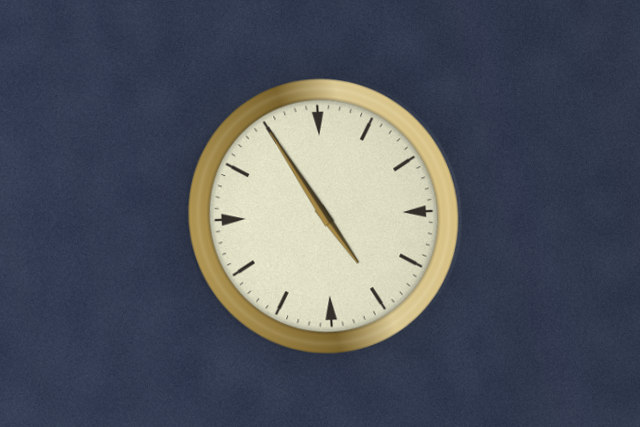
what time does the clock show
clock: 4:55
